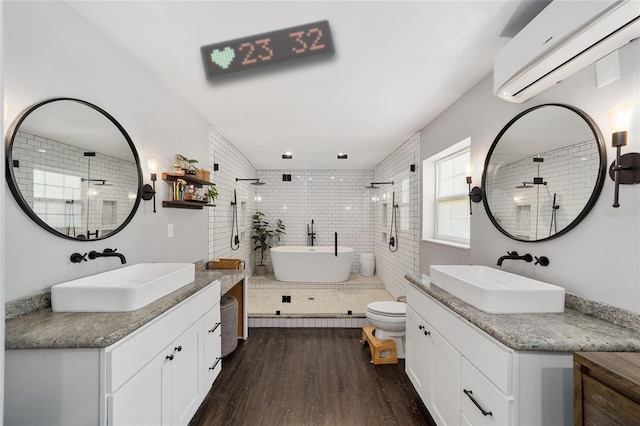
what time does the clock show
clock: 23:32
